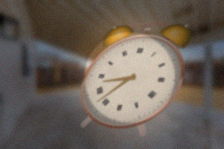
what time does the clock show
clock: 8:37
